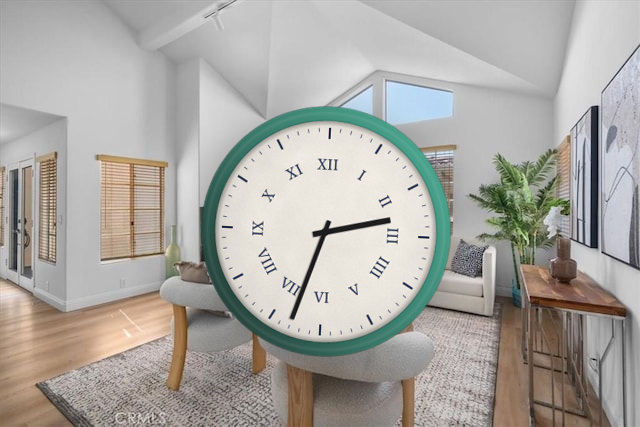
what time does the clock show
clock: 2:33
